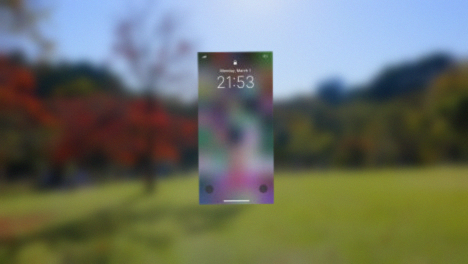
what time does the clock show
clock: 21:53
